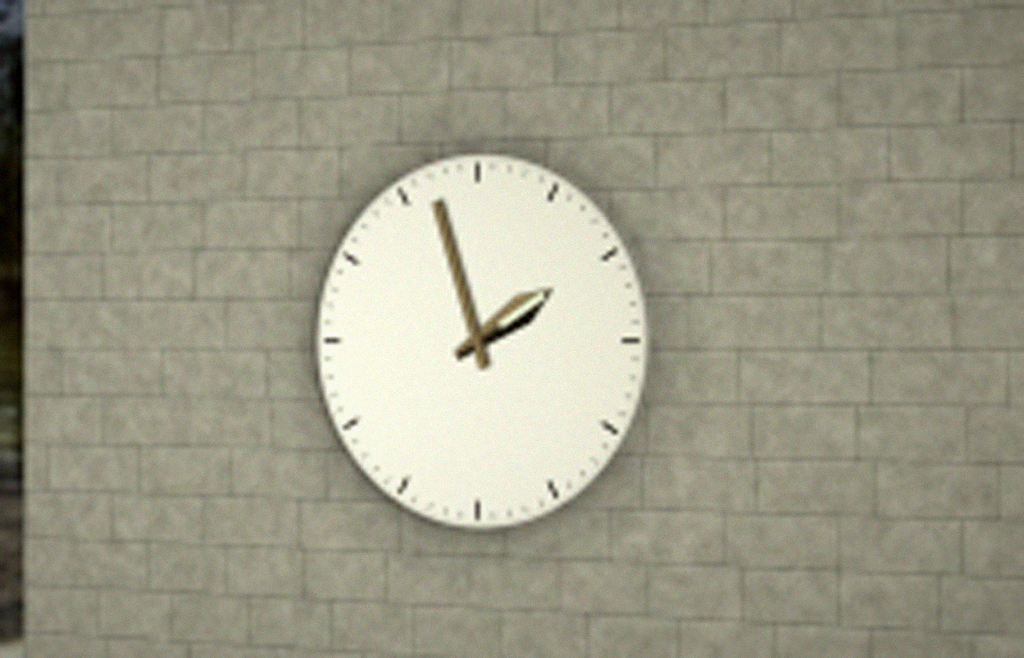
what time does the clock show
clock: 1:57
